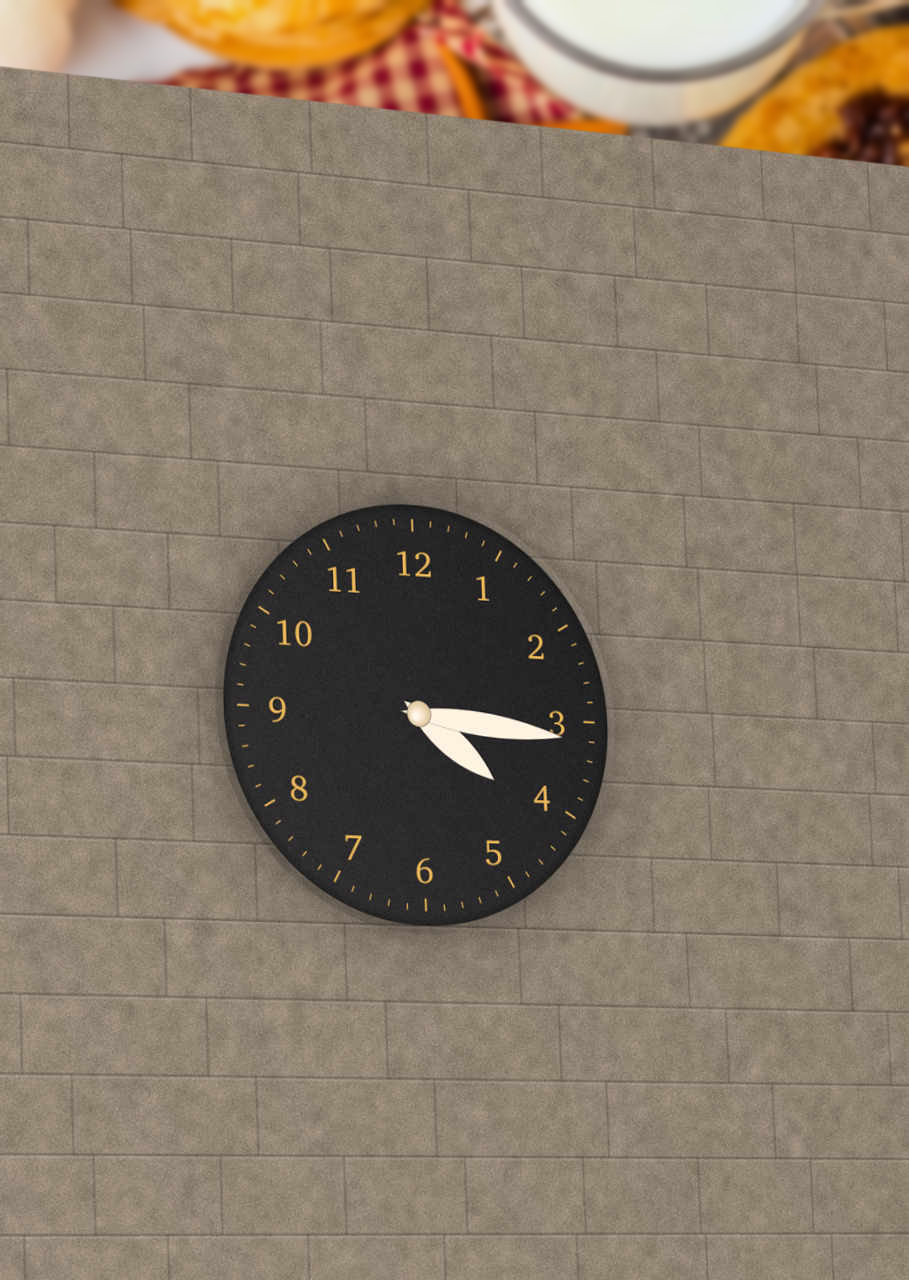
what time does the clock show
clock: 4:16
